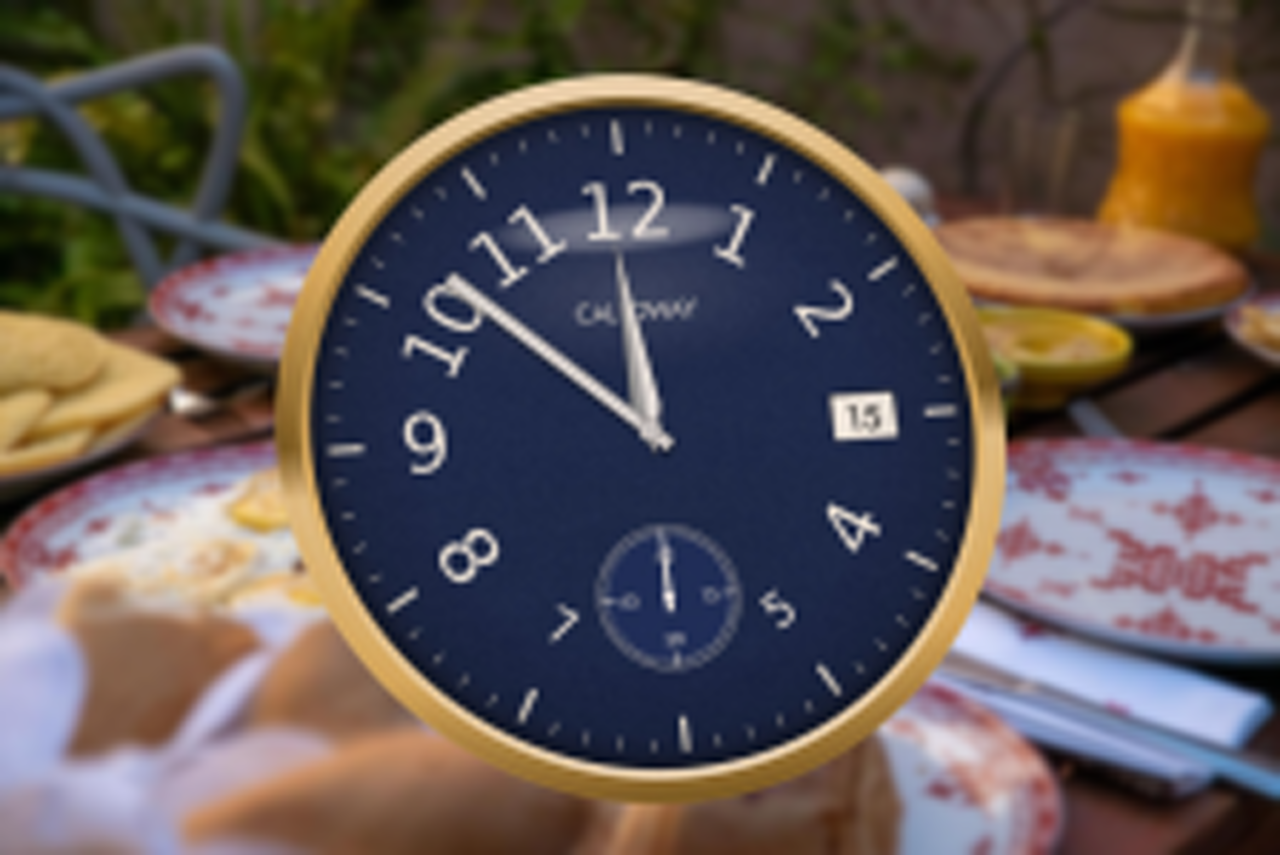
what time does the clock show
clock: 11:52
